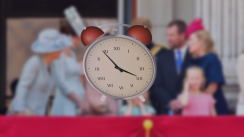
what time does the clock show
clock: 3:54
